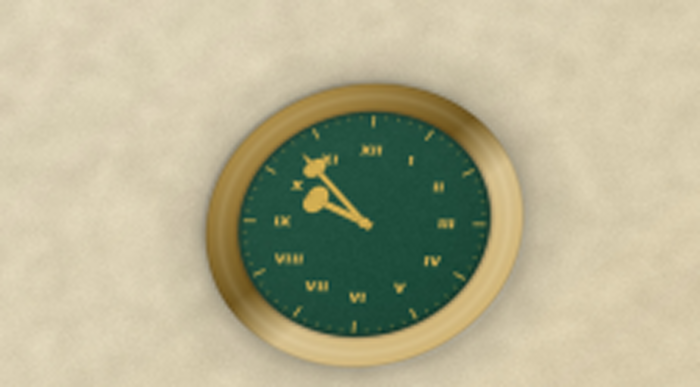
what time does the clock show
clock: 9:53
